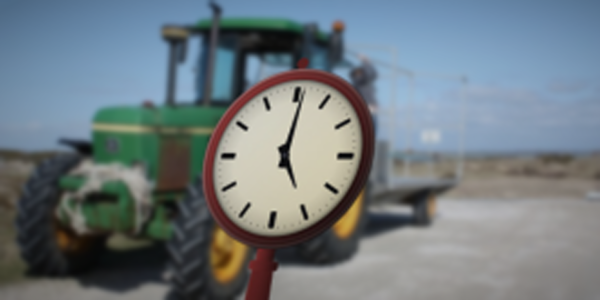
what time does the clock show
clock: 5:01
